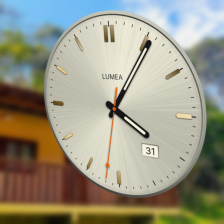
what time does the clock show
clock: 4:05:32
